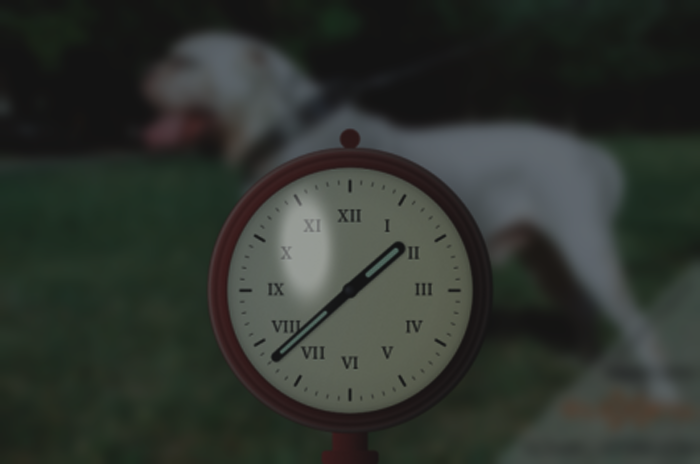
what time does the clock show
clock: 1:38
